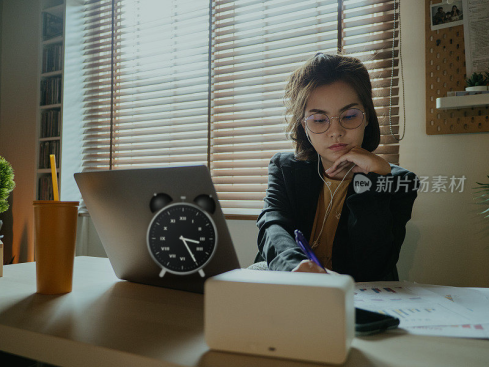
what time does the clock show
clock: 3:25
